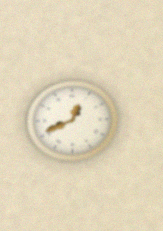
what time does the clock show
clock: 12:41
